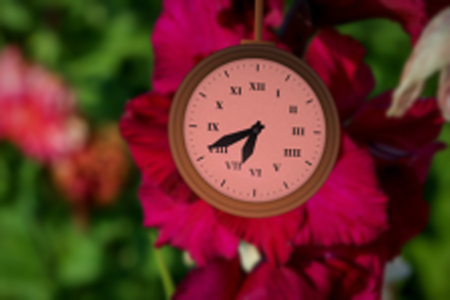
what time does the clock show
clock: 6:41
